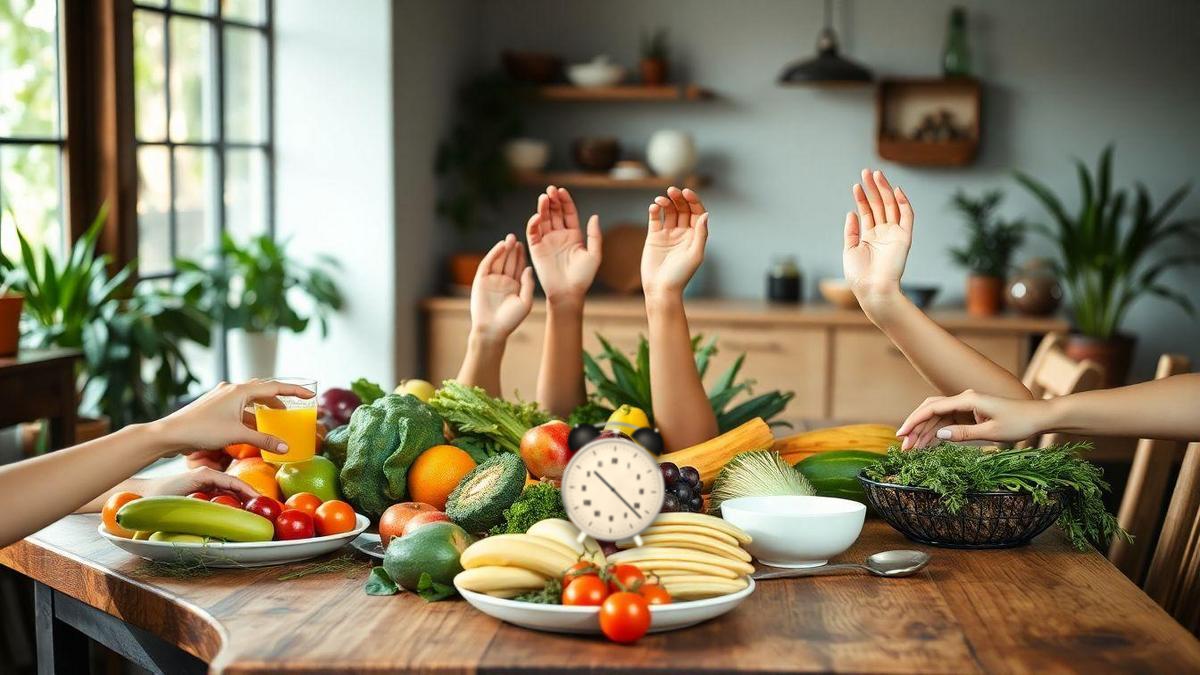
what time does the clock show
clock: 10:22
